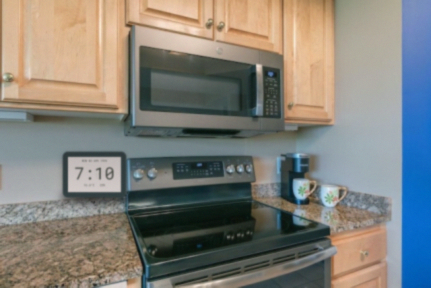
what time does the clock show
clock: 7:10
